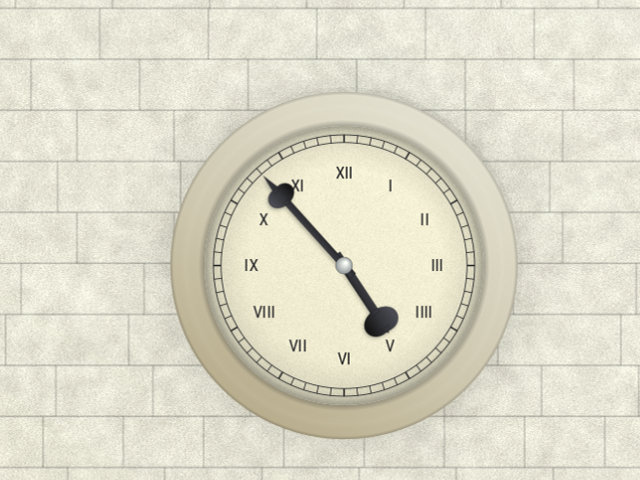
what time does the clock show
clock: 4:53
